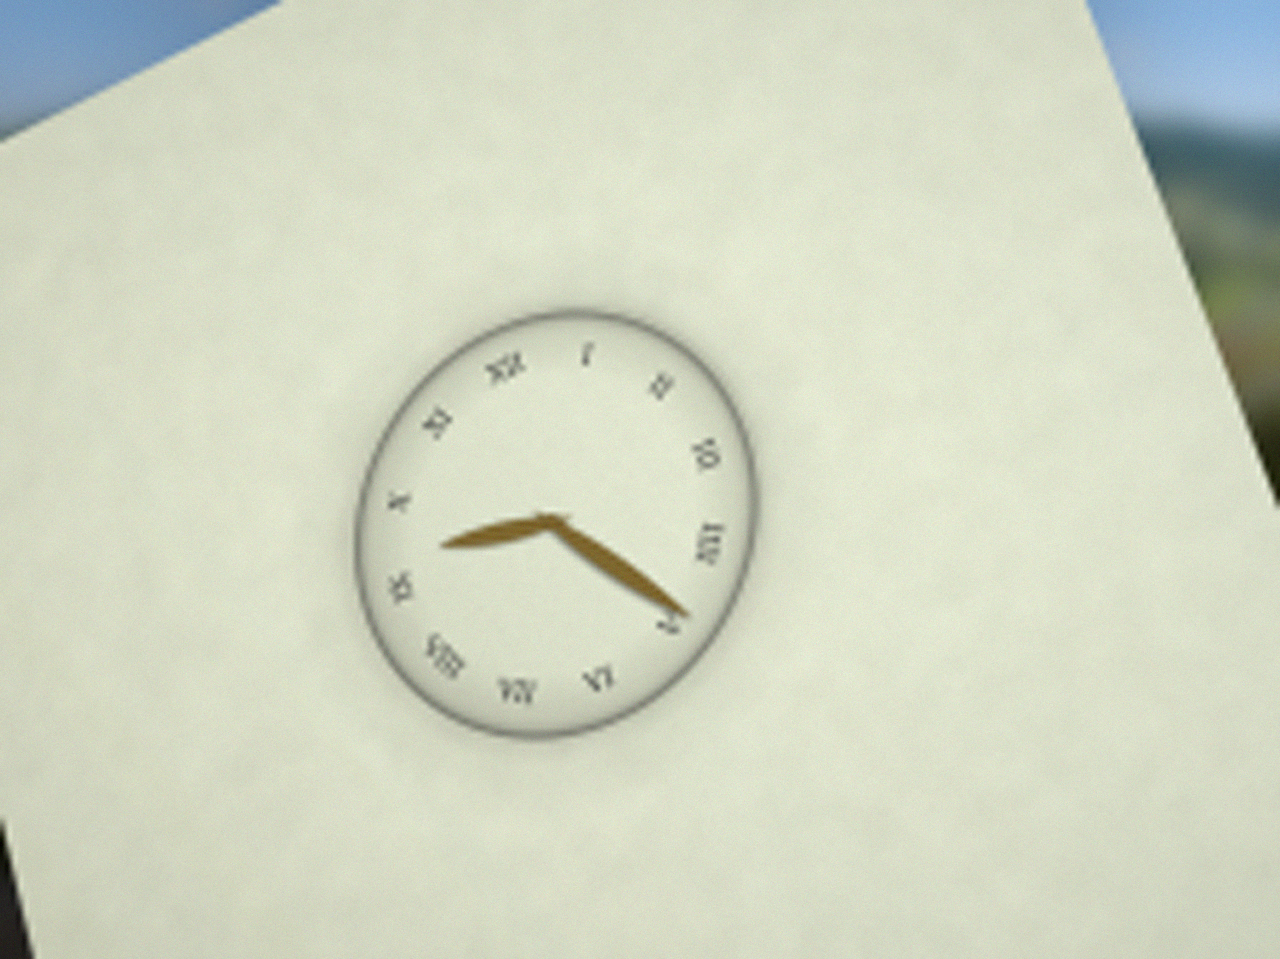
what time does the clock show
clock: 9:24
